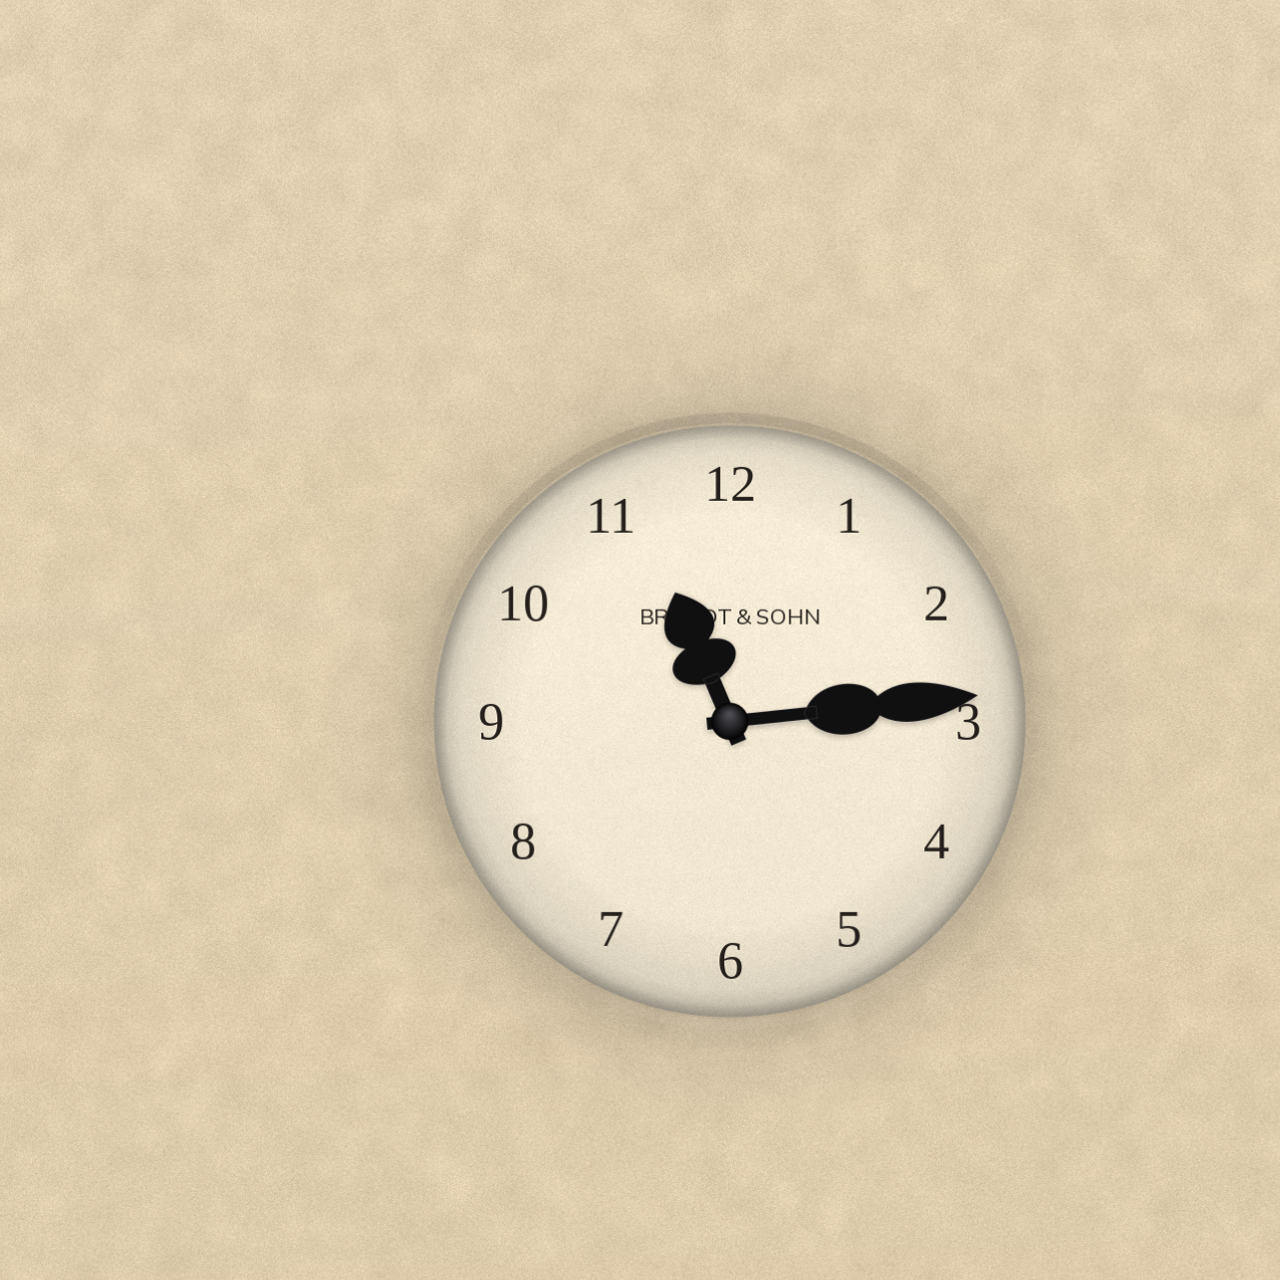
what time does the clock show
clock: 11:14
